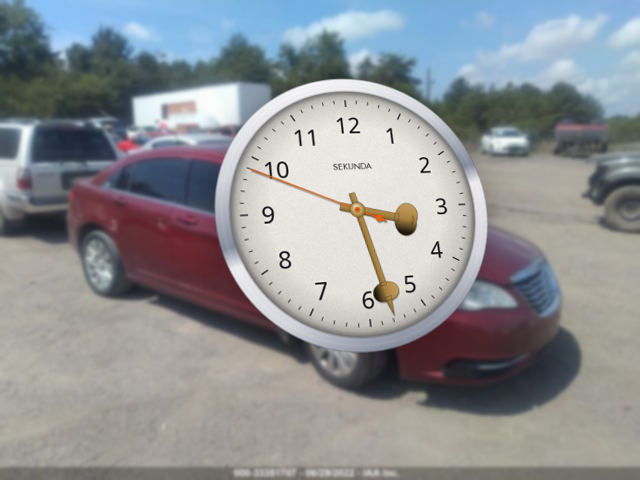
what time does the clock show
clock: 3:27:49
